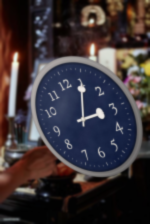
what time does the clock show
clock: 3:05
